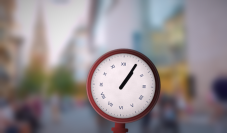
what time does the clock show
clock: 1:05
